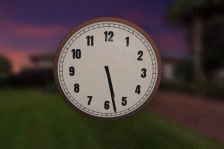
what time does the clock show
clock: 5:28
